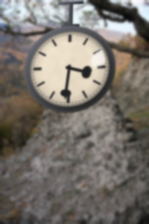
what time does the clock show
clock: 3:31
